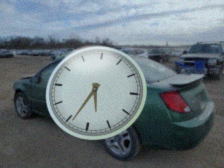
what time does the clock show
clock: 5:34
